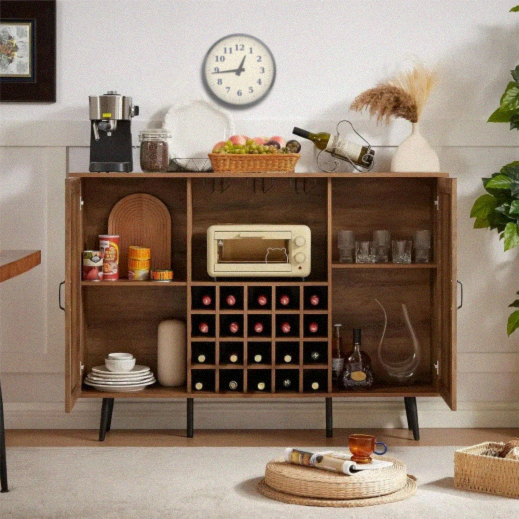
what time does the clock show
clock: 12:44
